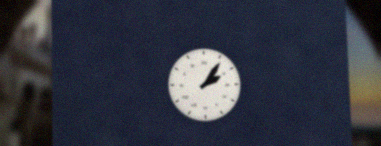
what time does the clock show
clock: 2:06
